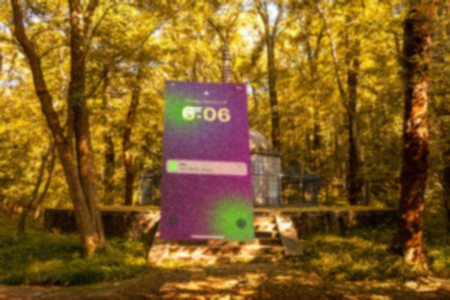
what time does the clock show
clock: 6:06
